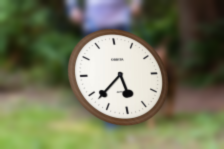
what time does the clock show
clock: 5:38
